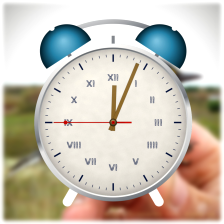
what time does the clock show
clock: 12:03:45
